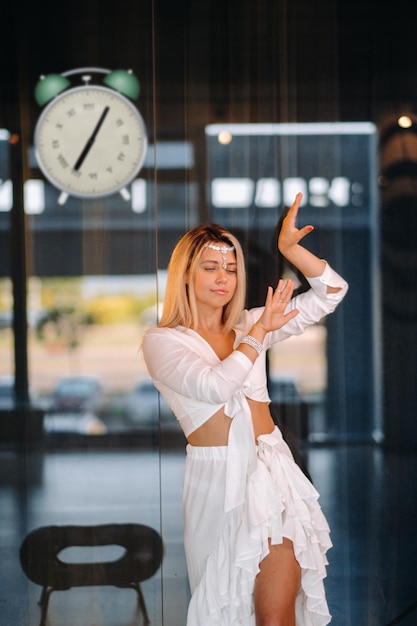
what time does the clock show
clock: 7:05
